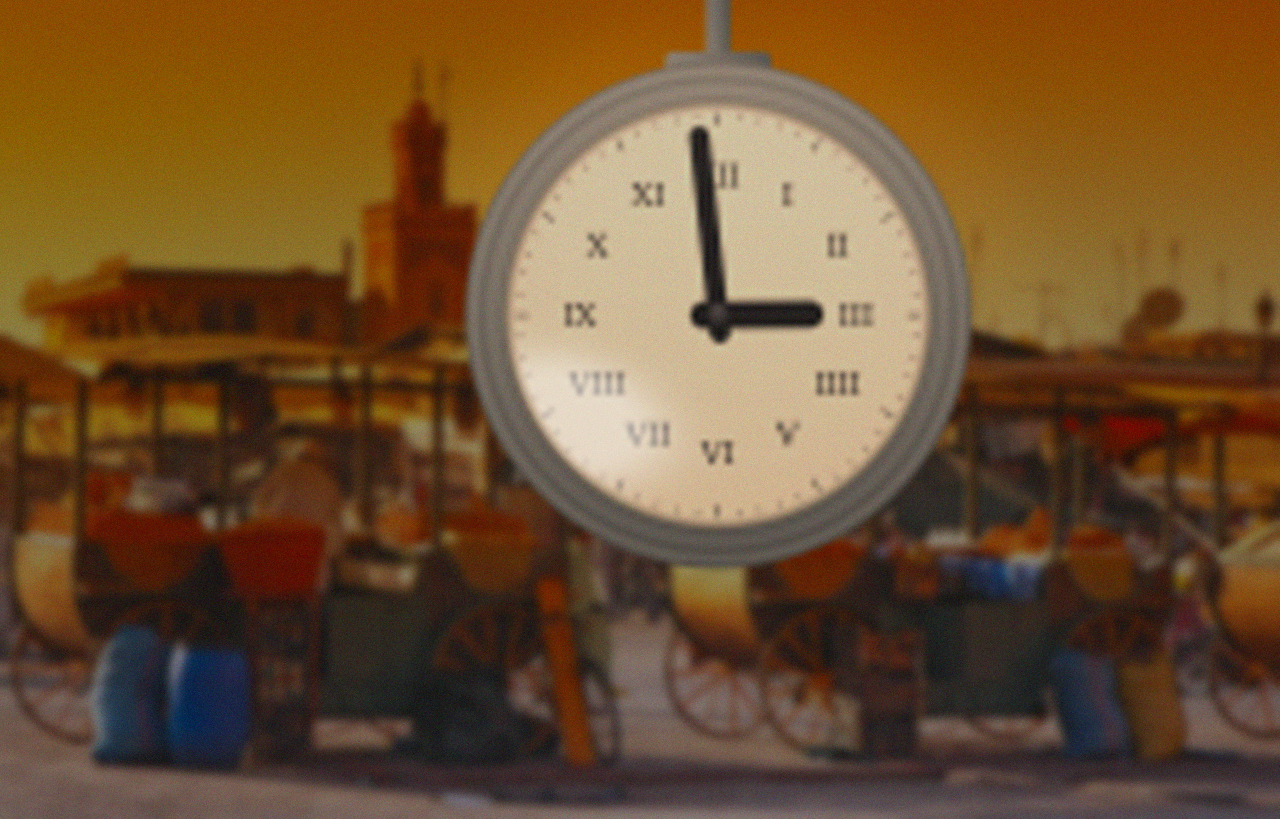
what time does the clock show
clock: 2:59
